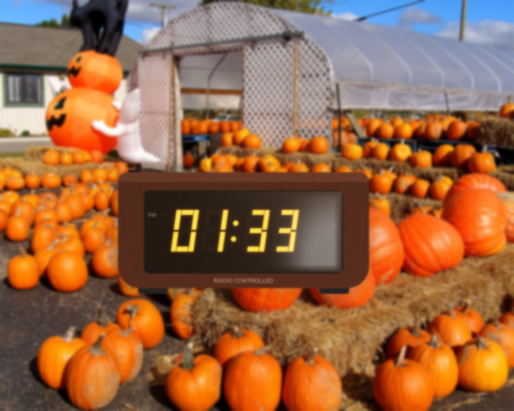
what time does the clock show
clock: 1:33
